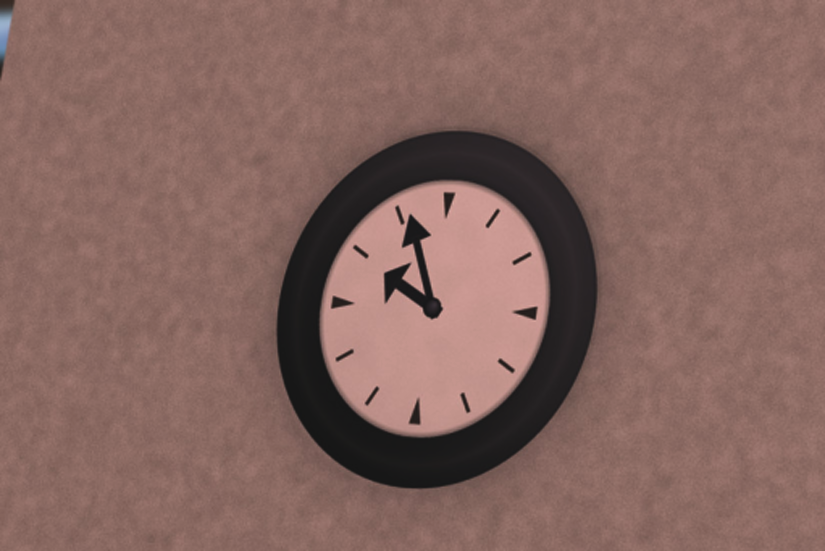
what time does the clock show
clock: 9:56
